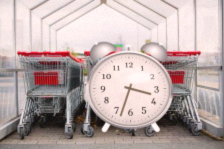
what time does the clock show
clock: 3:33
